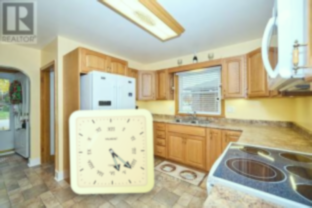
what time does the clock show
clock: 5:22
